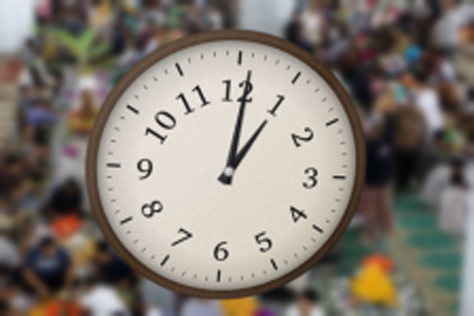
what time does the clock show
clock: 1:01
